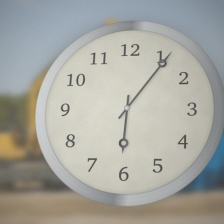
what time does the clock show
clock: 6:06
